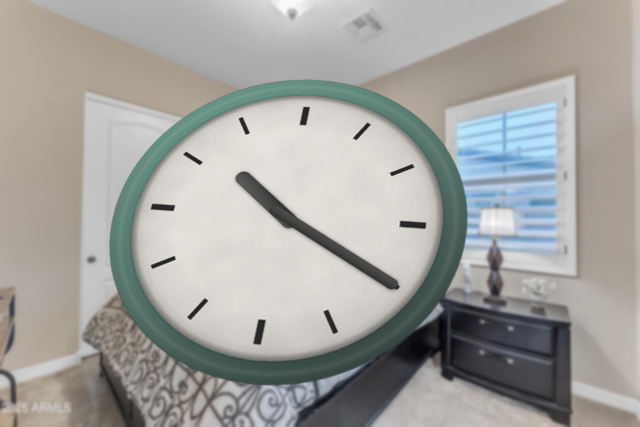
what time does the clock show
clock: 10:20
